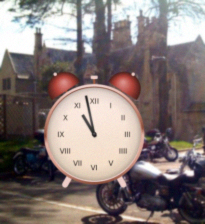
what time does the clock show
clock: 10:58
